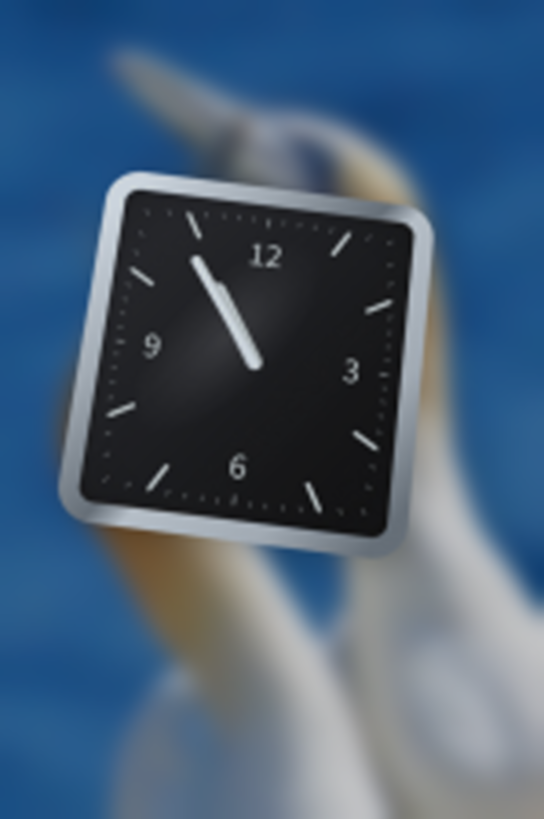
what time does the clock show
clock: 10:54
